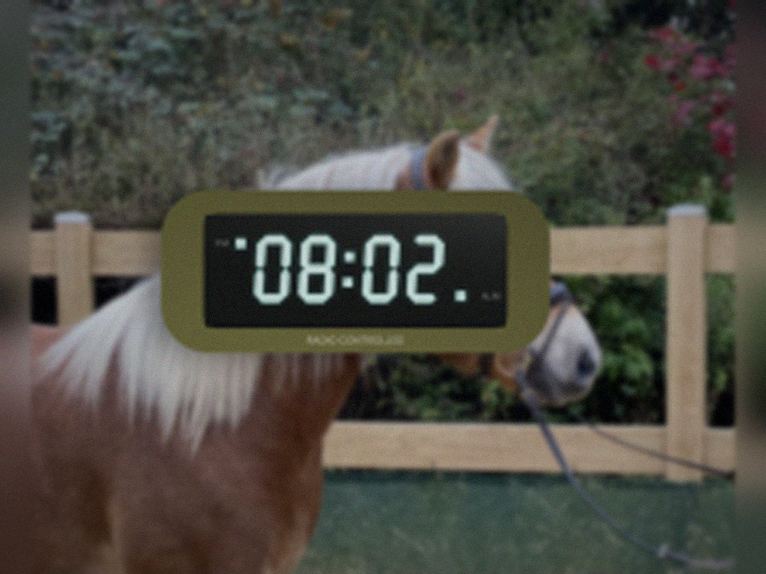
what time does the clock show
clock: 8:02
